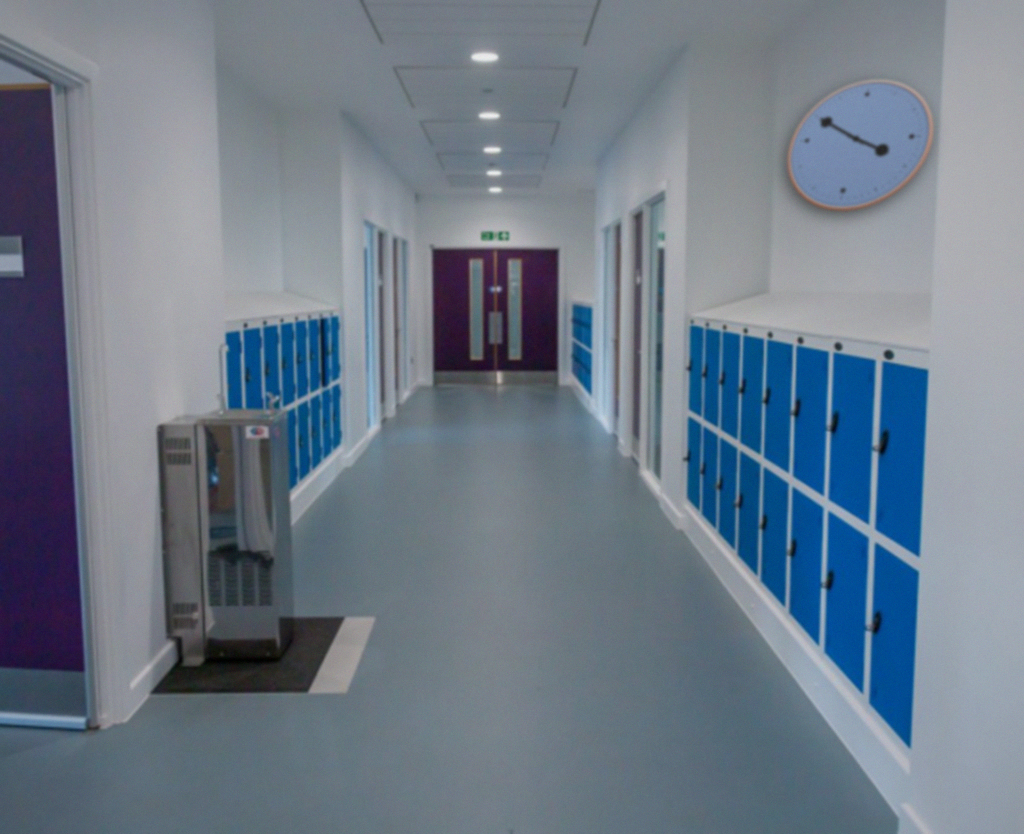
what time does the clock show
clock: 3:50
